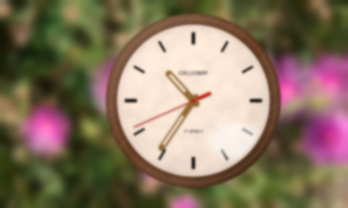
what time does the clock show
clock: 10:35:41
